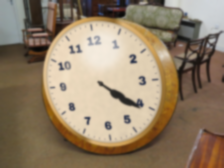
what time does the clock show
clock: 4:21
